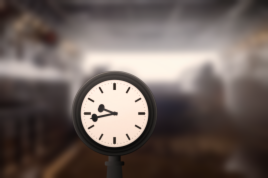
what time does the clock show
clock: 9:43
